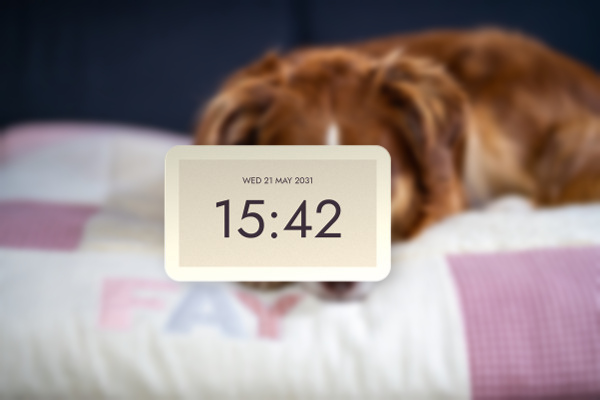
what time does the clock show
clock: 15:42
